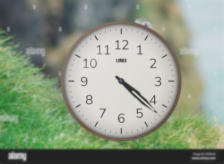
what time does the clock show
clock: 4:22
